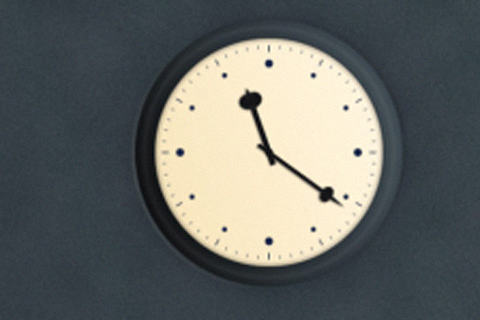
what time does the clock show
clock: 11:21
